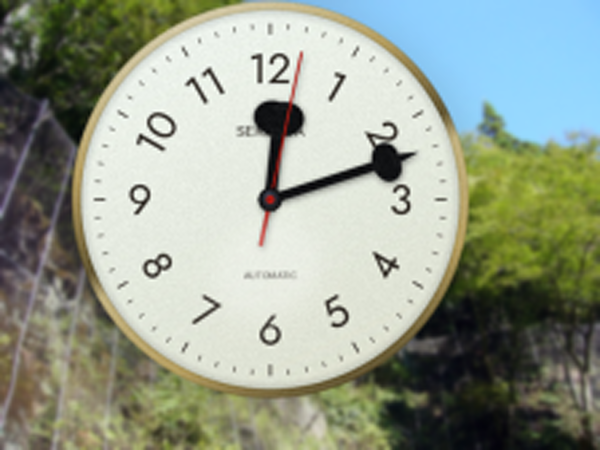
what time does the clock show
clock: 12:12:02
